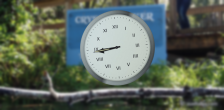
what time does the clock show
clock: 8:44
